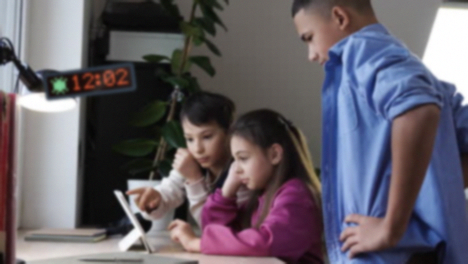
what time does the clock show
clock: 12:02
